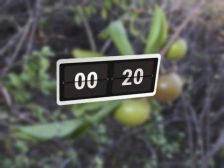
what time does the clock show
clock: 0:20
